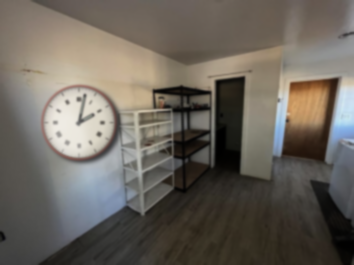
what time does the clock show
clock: 2:02
